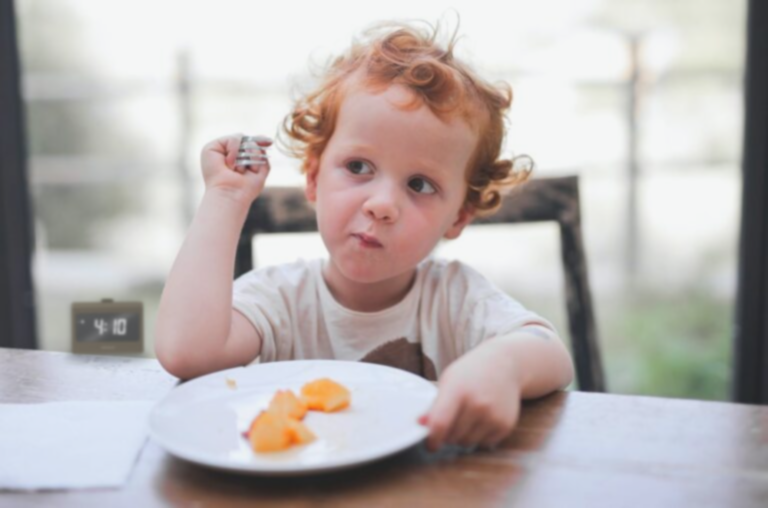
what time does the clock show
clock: 4:10
